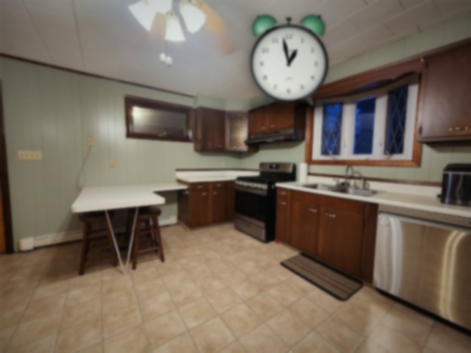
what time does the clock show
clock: 12:58
